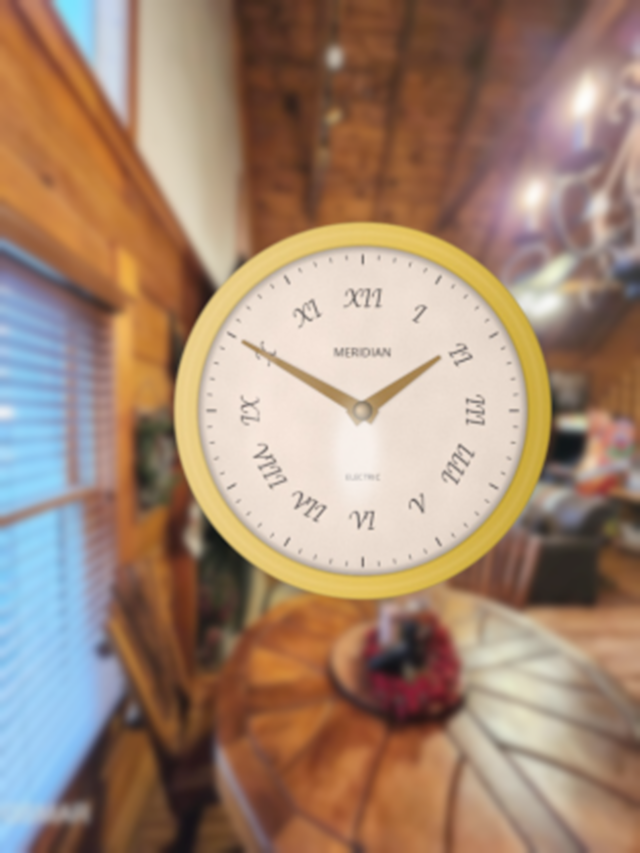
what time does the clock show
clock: 1:50
